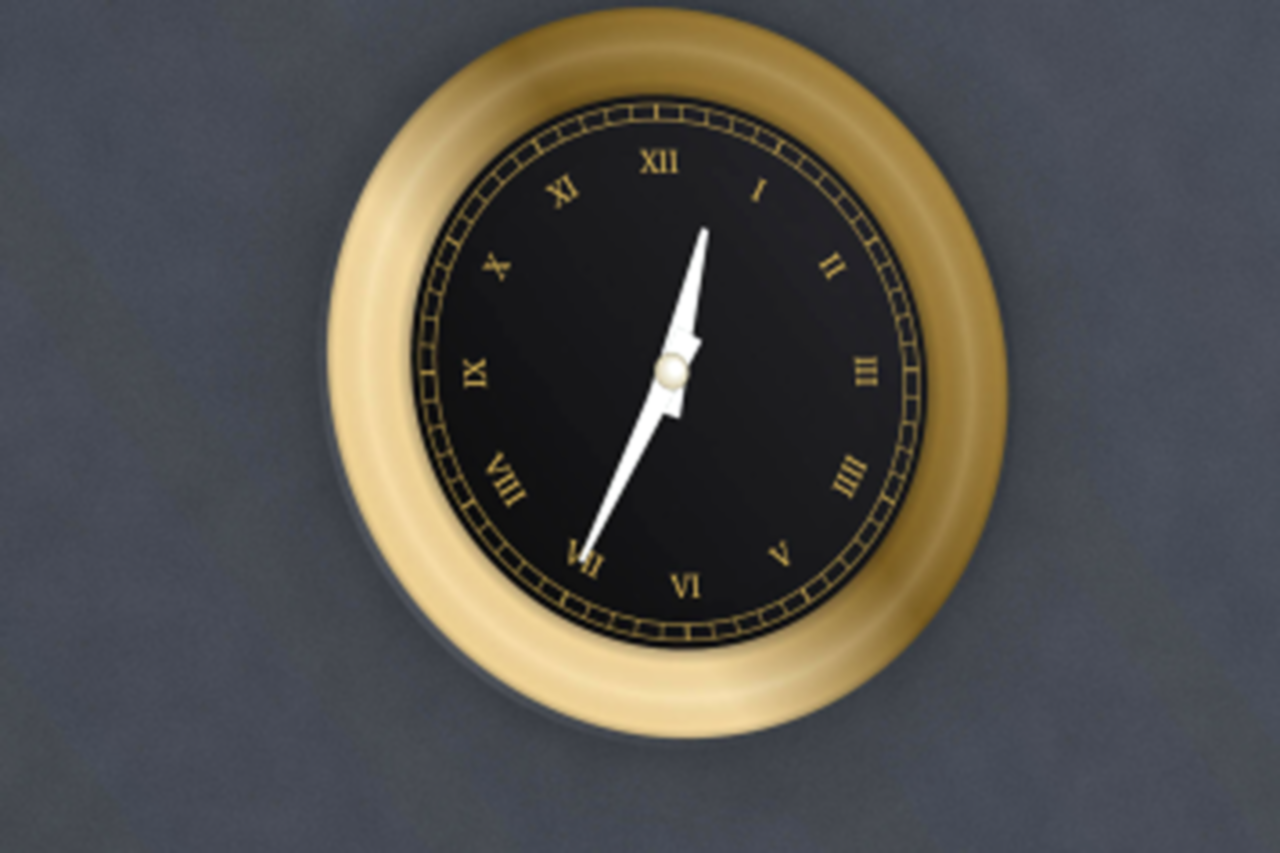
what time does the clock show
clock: 12:35
